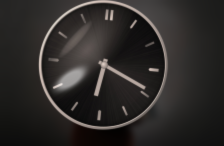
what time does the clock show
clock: 6:19
